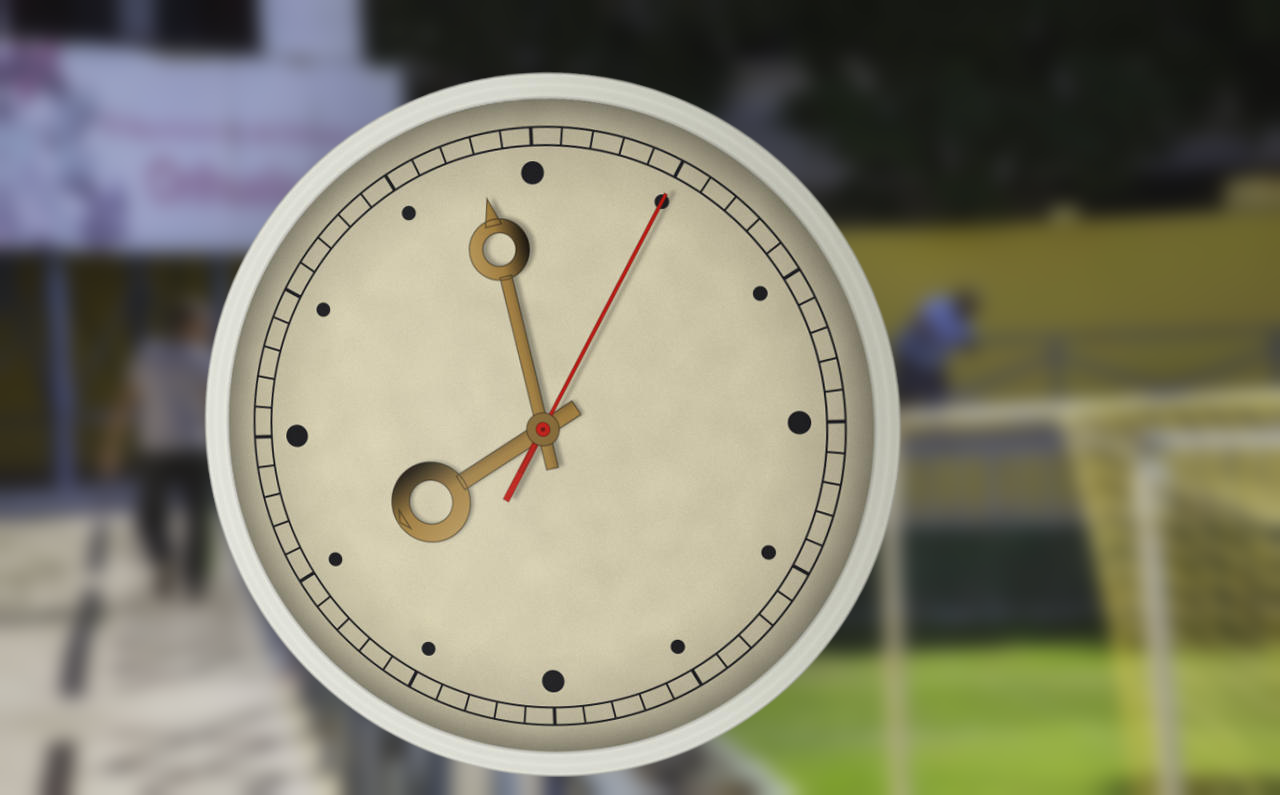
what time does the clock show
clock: 7:58:05
